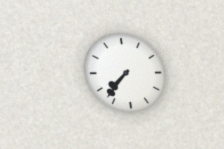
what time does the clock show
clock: 7:37
